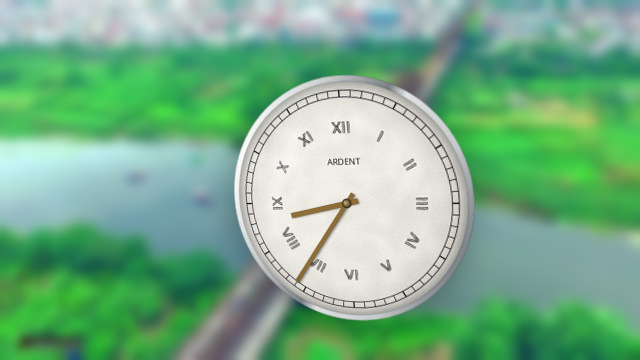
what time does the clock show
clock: 8:36
